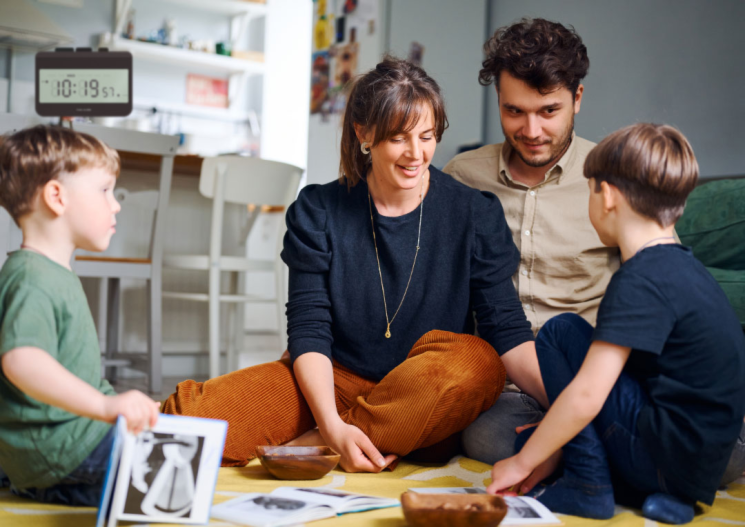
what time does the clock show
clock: 10:19
